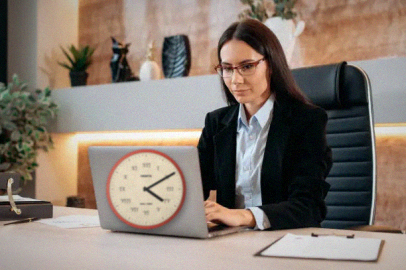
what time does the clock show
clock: 4:10
